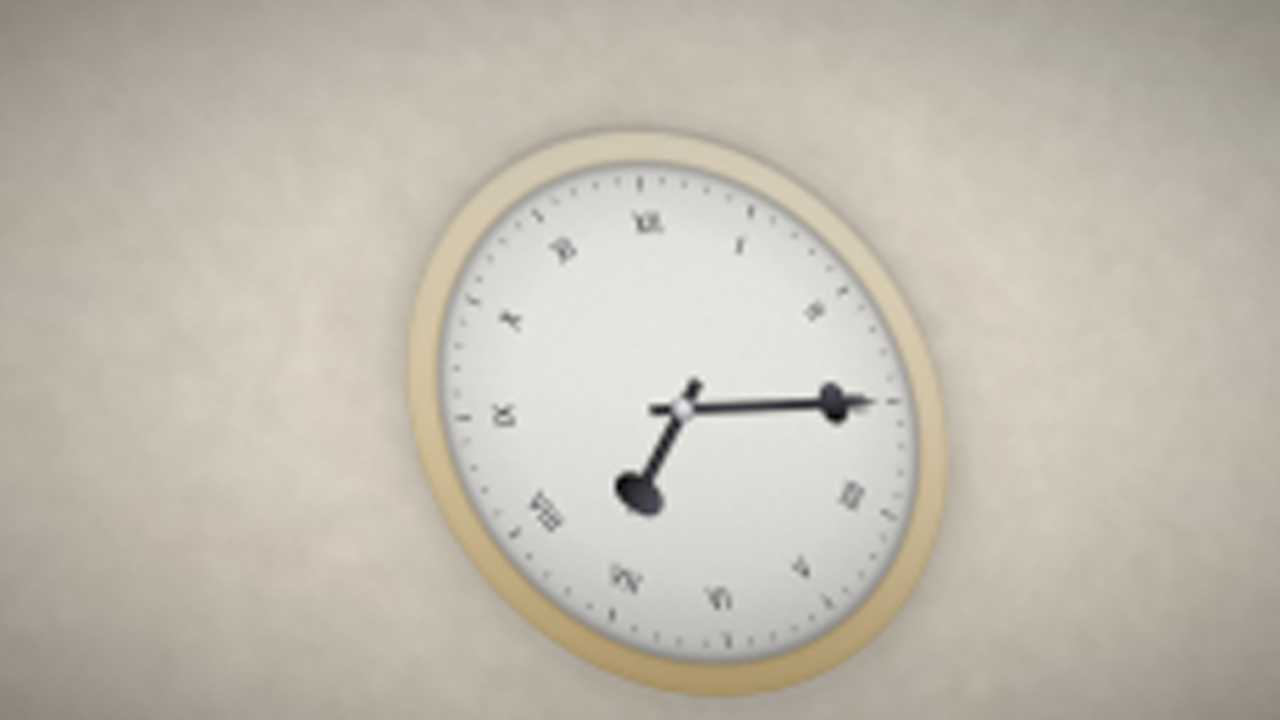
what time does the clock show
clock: 7:15
